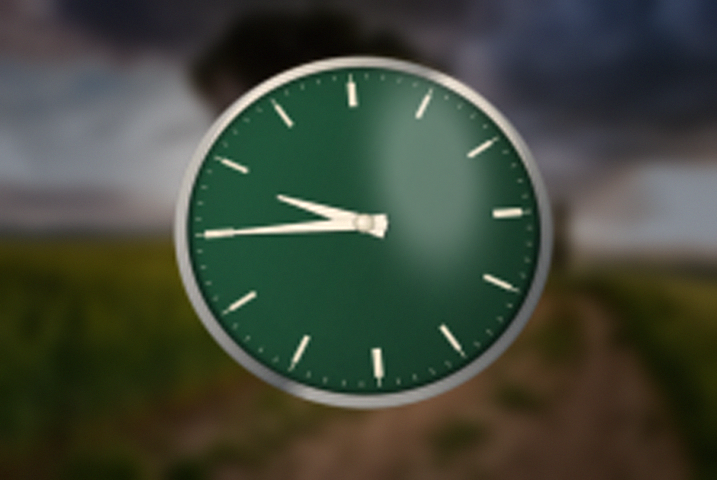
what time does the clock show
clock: 9:45
